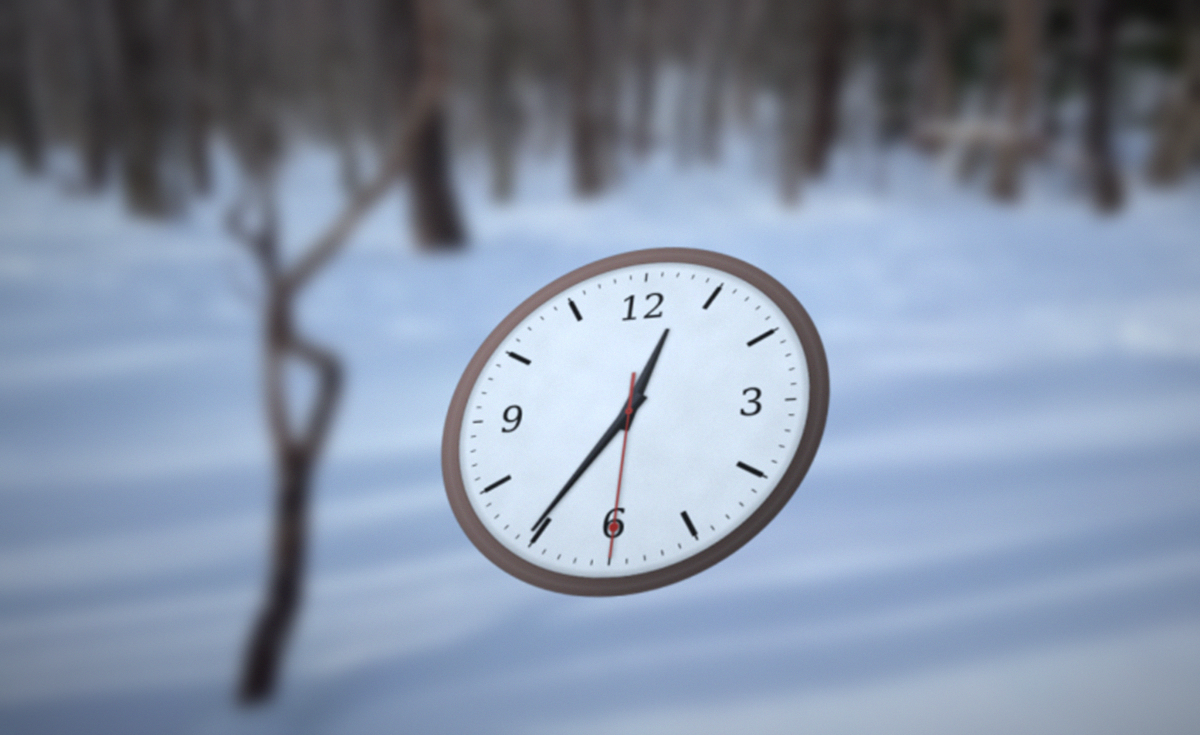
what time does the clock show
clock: 12:35:30
